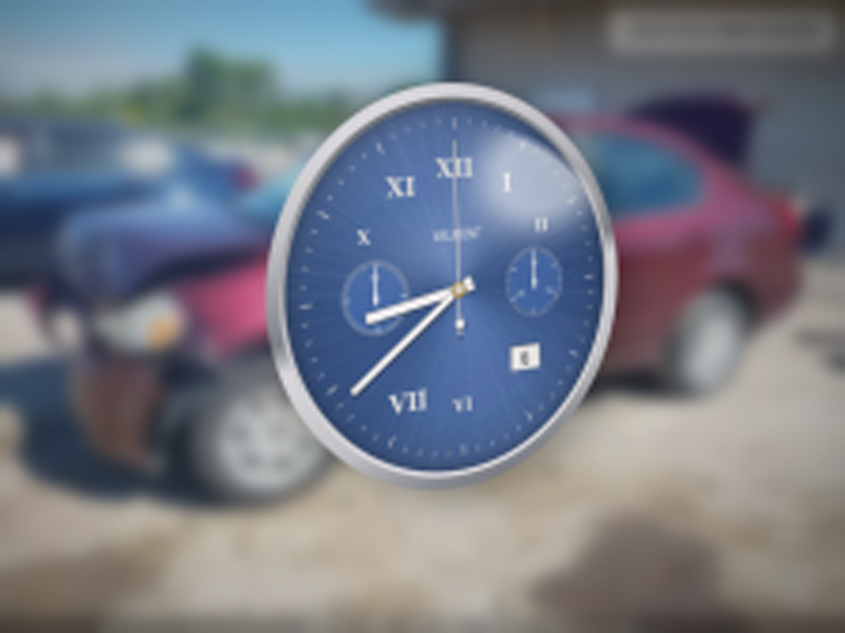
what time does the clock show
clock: 8:39
